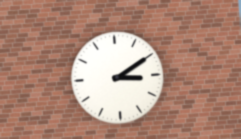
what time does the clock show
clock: 3:10
